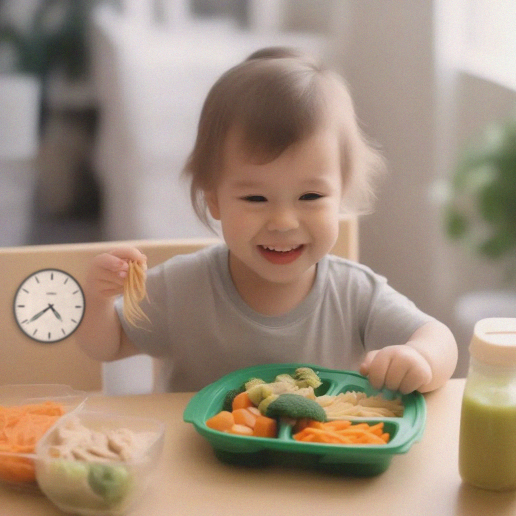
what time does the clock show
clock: 4:39
